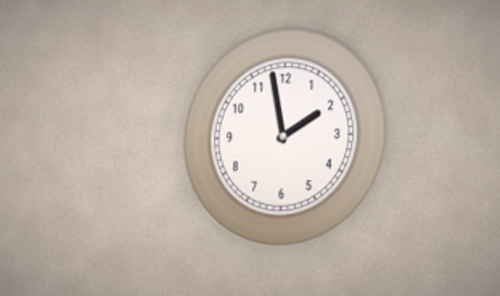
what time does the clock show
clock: 1:58
